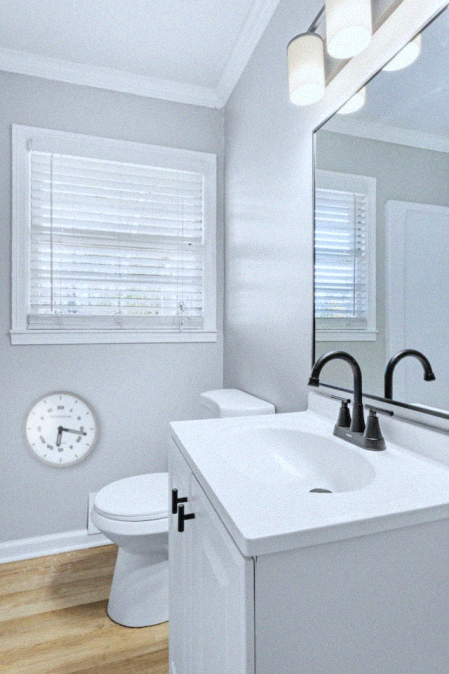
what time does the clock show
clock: 6:17
